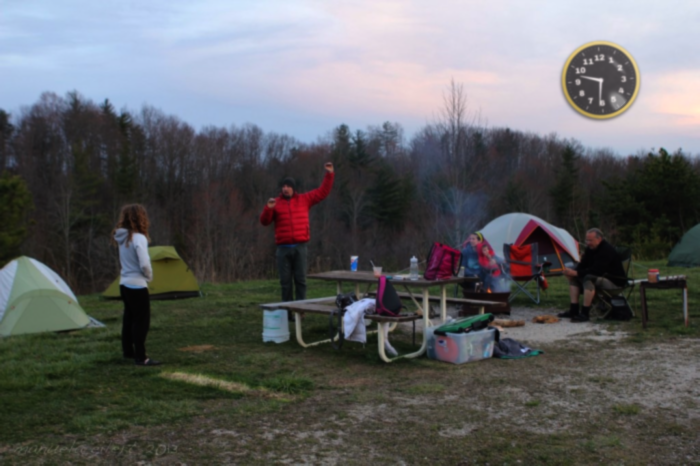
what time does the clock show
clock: 9:31
